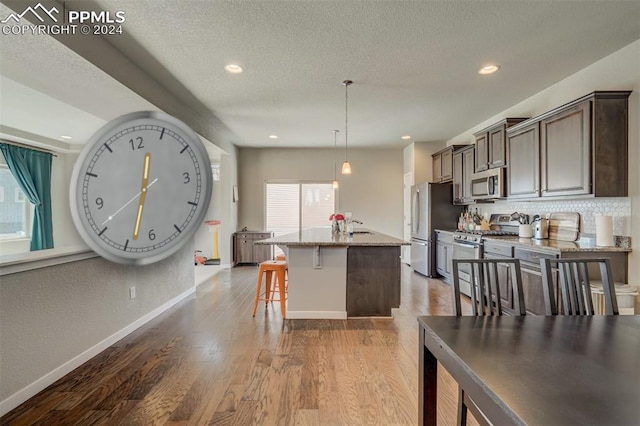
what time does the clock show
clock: 12:33:41
